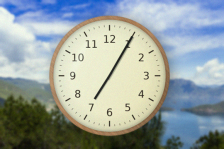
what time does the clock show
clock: 7:05
